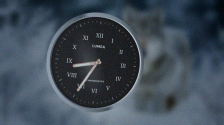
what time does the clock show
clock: 8:35
